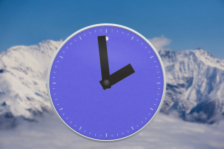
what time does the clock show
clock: 1:59
